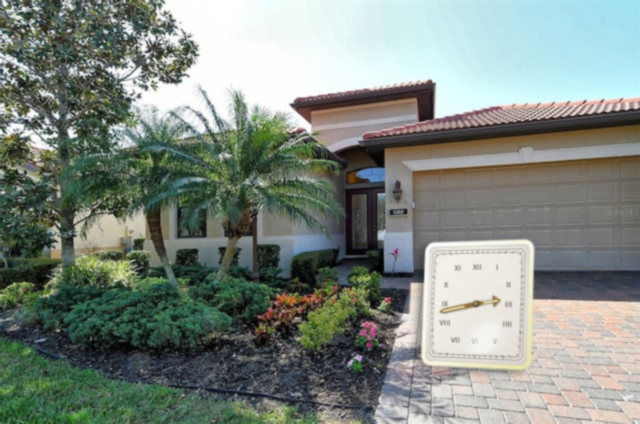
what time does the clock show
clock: 2:43
